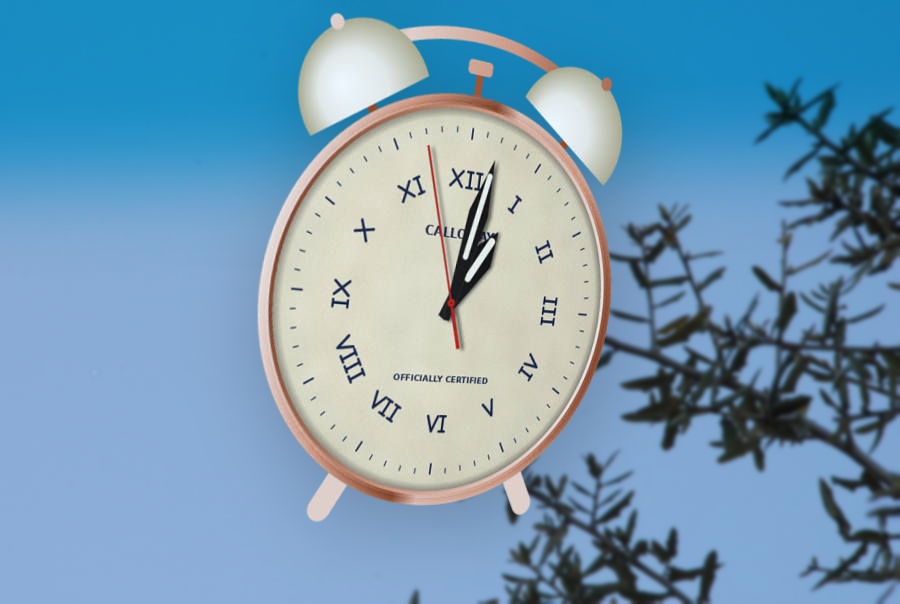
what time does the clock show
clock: 1:01:57
